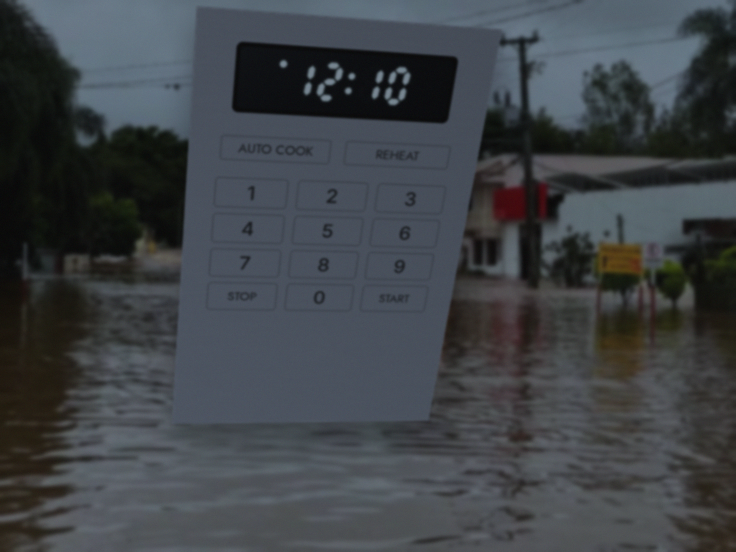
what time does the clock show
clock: 12:10
